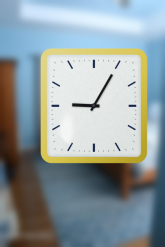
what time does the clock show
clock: 9:05
